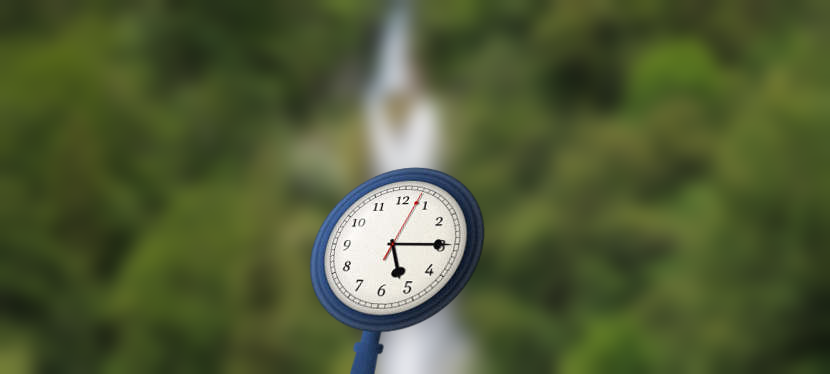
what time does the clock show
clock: 5:15:03
